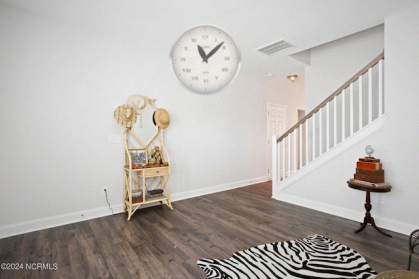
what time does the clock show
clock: 11:08
